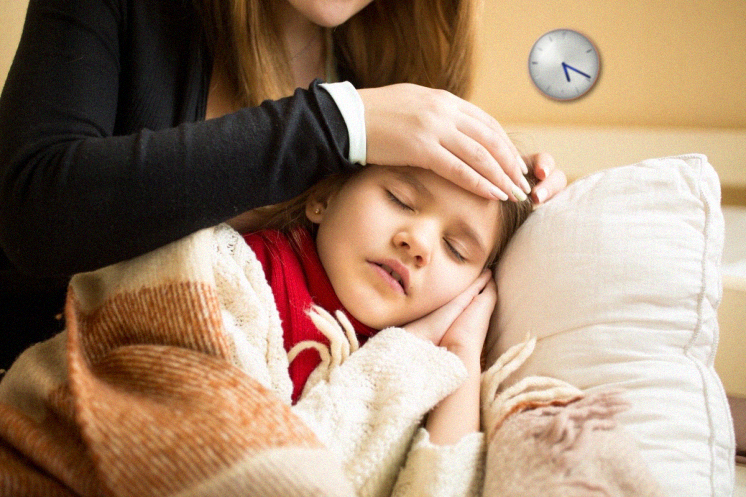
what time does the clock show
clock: 5:19
